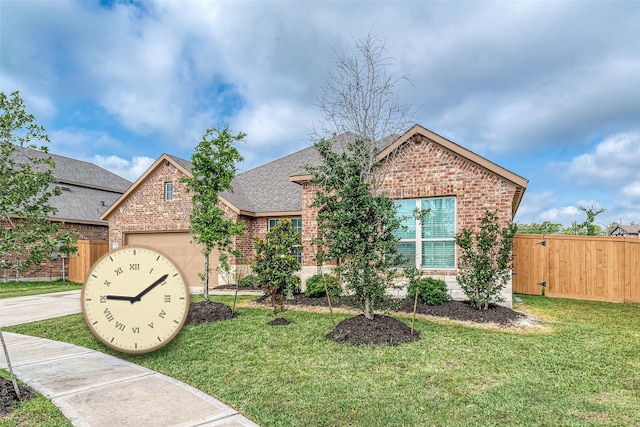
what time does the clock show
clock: 9:09
